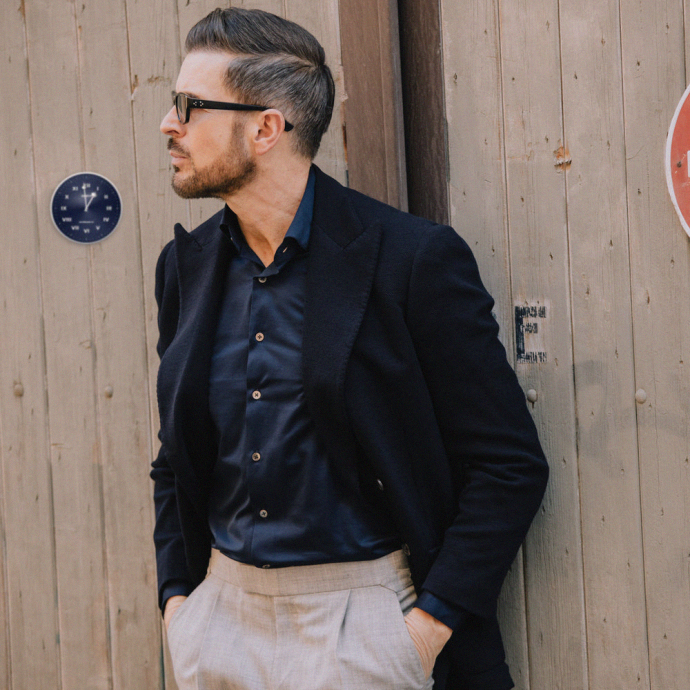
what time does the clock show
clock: 12:59
